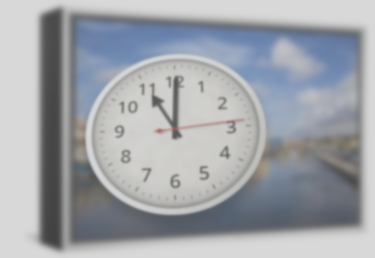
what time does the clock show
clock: 11:00:14
